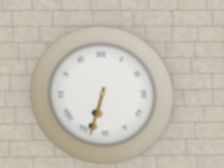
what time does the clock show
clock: 6:33
